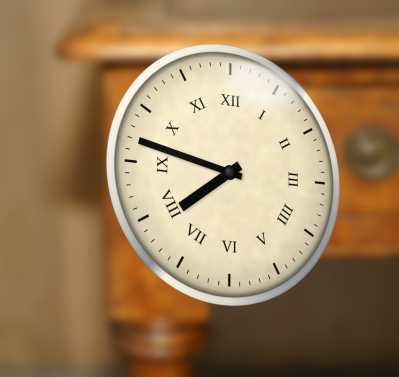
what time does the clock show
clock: 7:47
